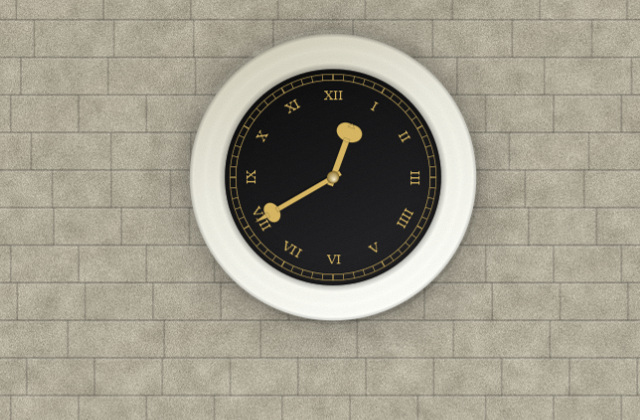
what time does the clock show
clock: 12:40
